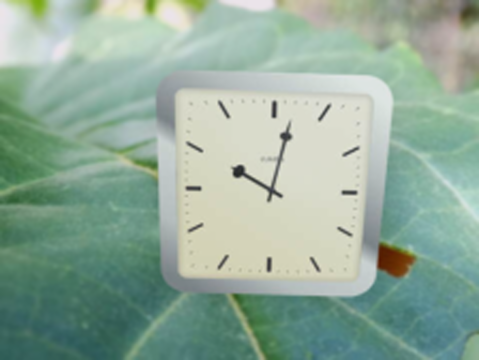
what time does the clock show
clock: 10:02
